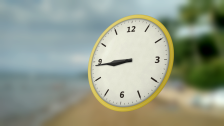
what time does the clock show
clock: 8:44
